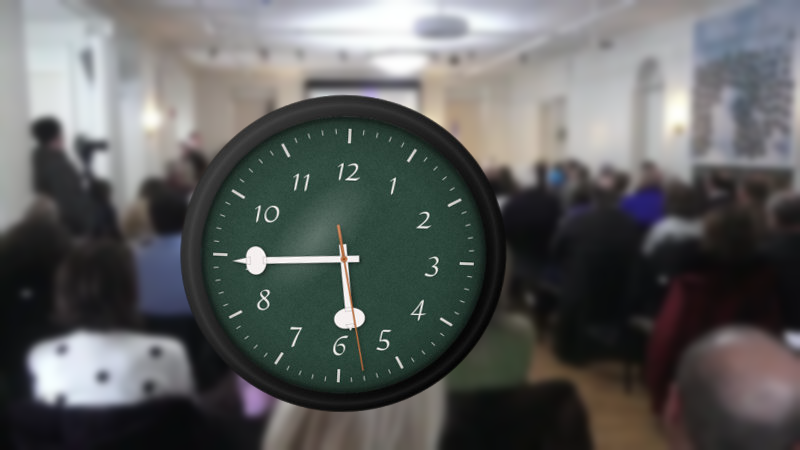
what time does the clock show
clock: 5:44:28
